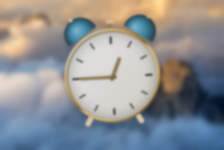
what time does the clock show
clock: 12:45
